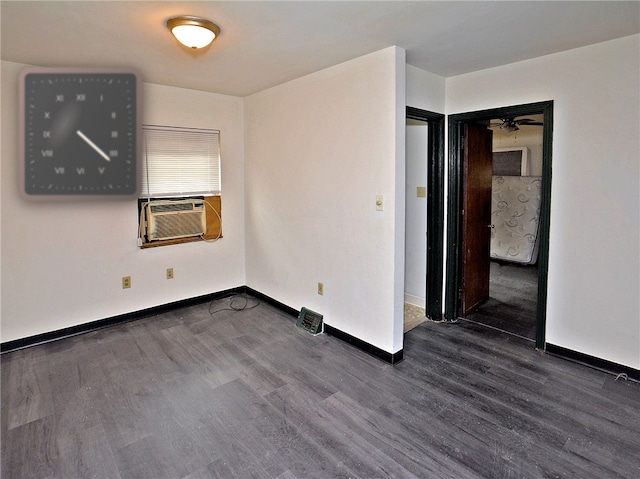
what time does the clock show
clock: 4:22
